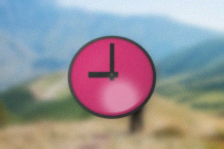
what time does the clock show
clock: 9:00
